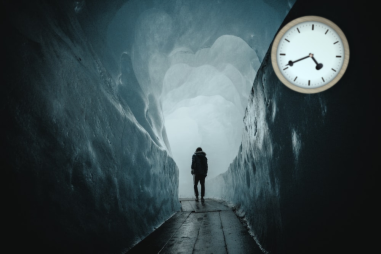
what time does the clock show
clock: 4:41
